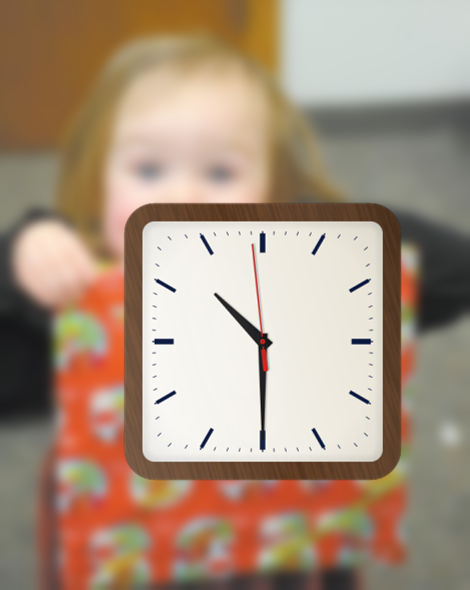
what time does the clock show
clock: 10:29:59
